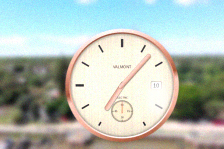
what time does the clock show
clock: 7:07
